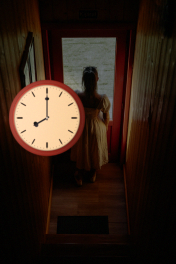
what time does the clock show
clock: 8:00
